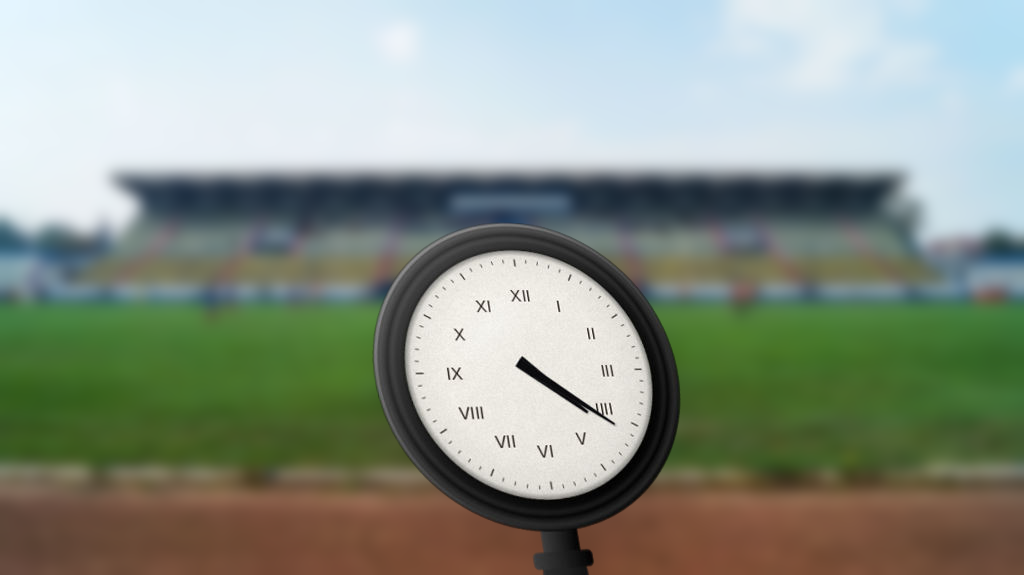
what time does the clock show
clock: 4:21
